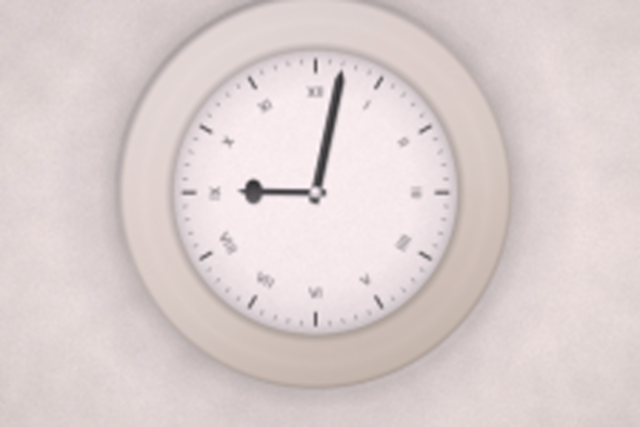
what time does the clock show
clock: 9:02
